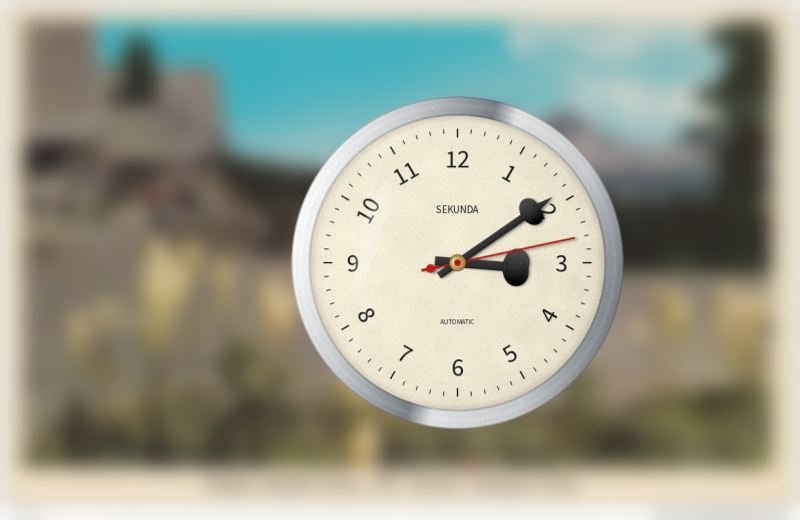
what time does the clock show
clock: 3:09:13
